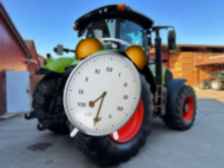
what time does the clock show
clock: 7:31
